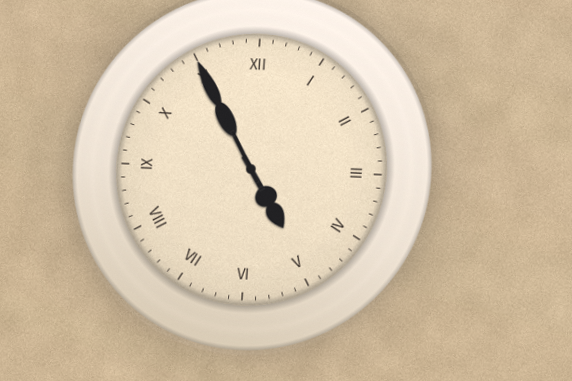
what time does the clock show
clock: 4:55
